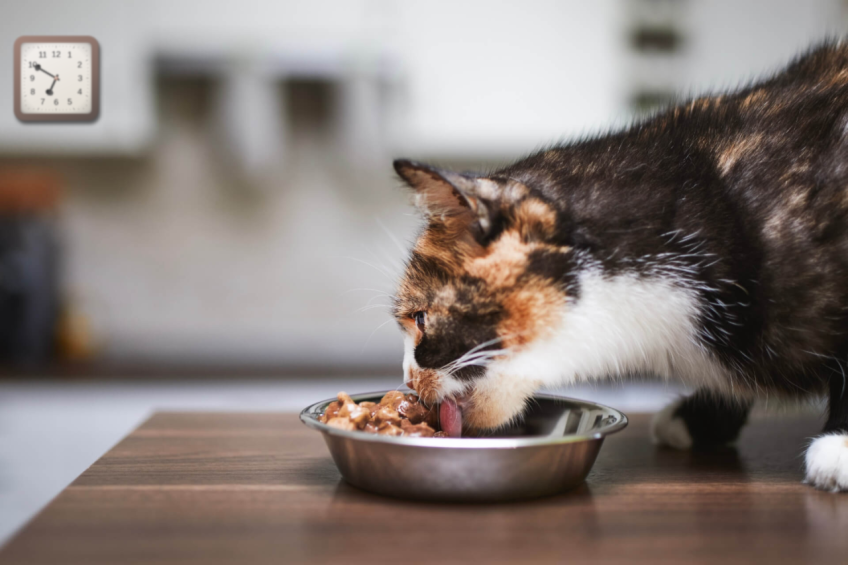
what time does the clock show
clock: 6:50
